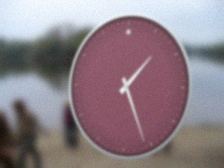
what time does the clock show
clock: 1:26
